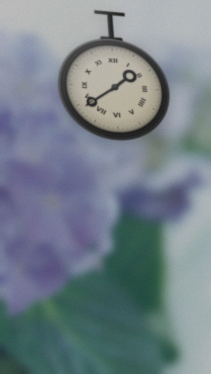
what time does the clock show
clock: 1:39
